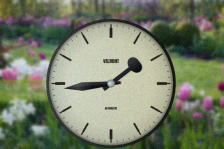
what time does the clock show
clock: 1:44
